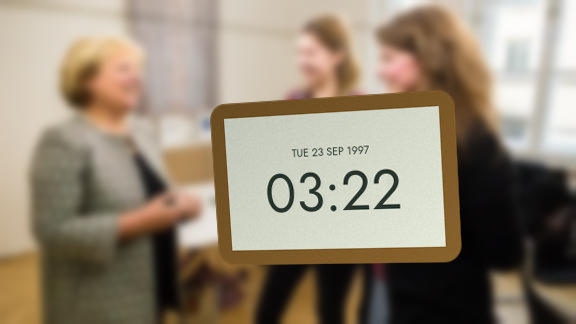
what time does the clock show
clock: 3:22
